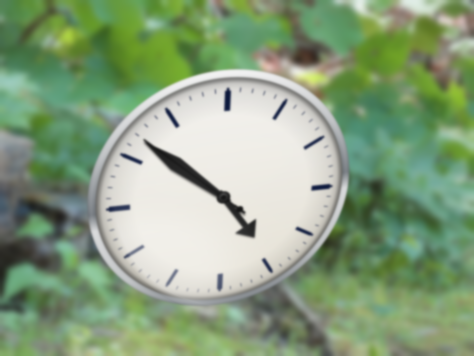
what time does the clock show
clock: 4:51:52
